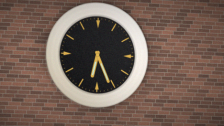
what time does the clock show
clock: 6:26
